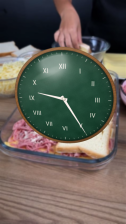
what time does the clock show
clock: 9:25
